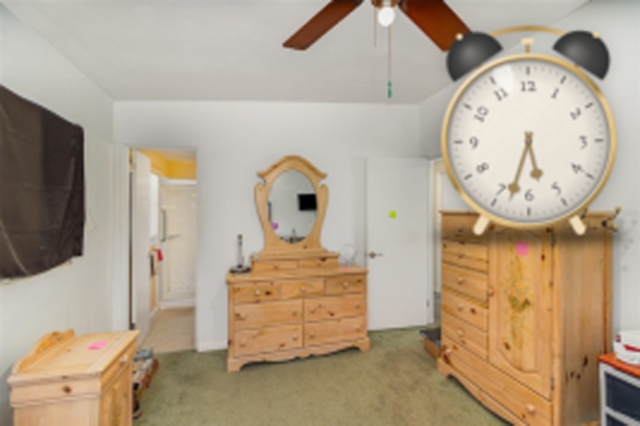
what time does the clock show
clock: 5:33
